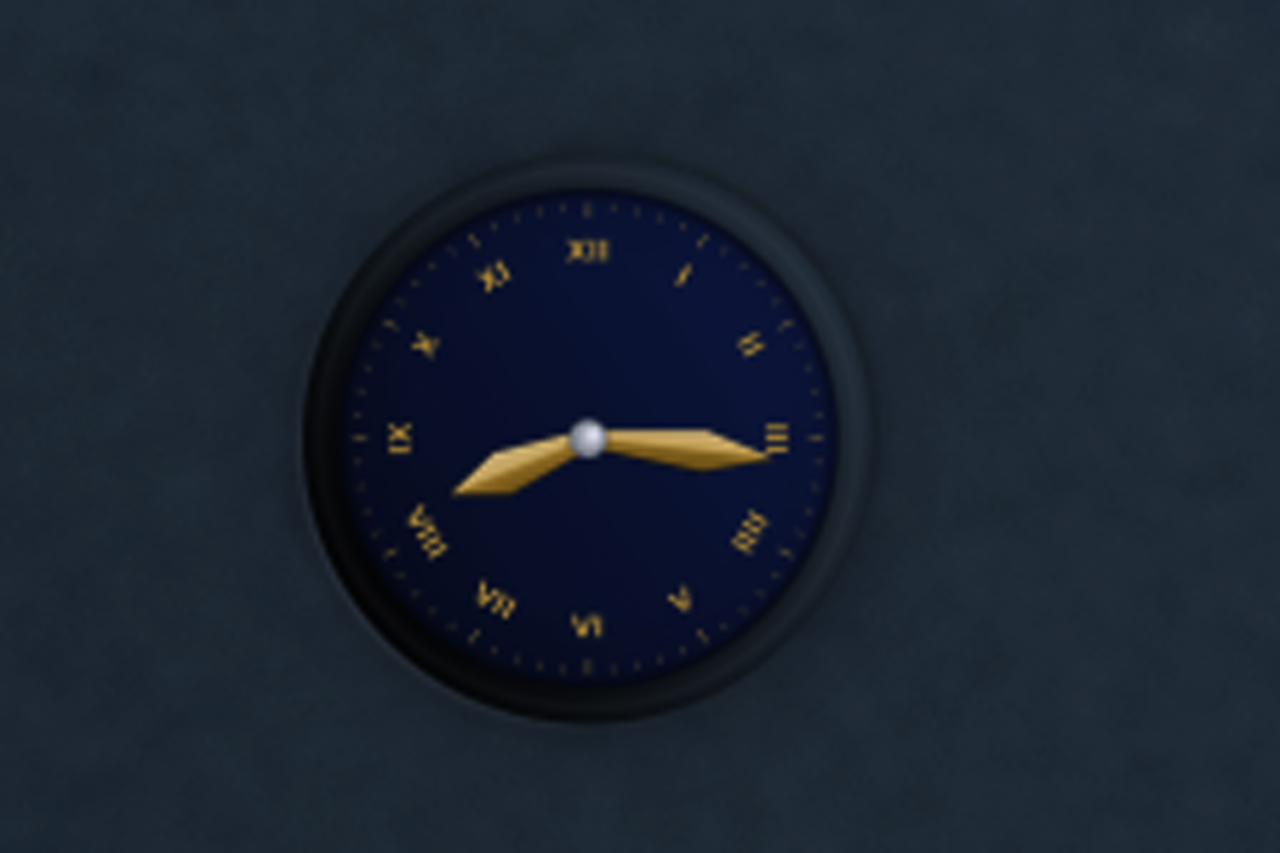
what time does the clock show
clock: 8:16
